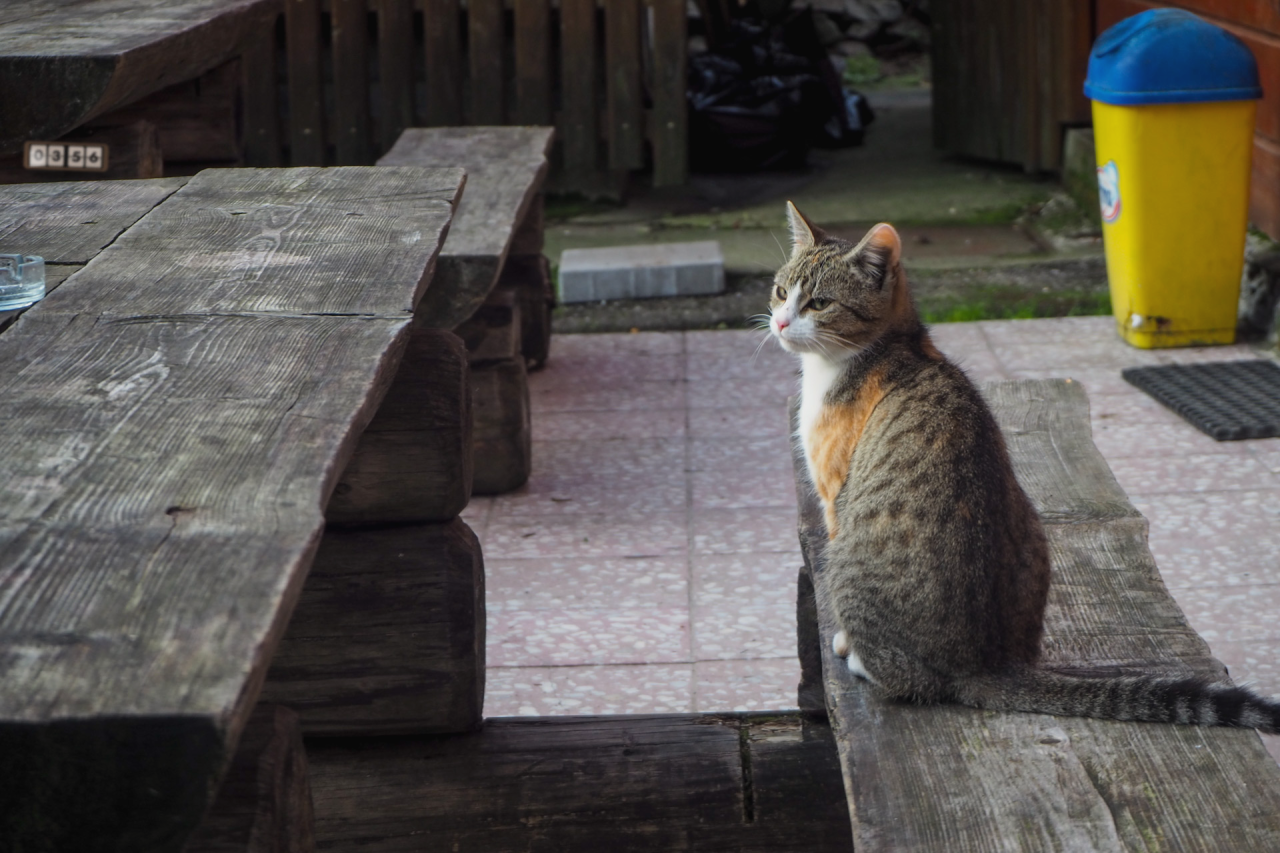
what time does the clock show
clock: 3:56
